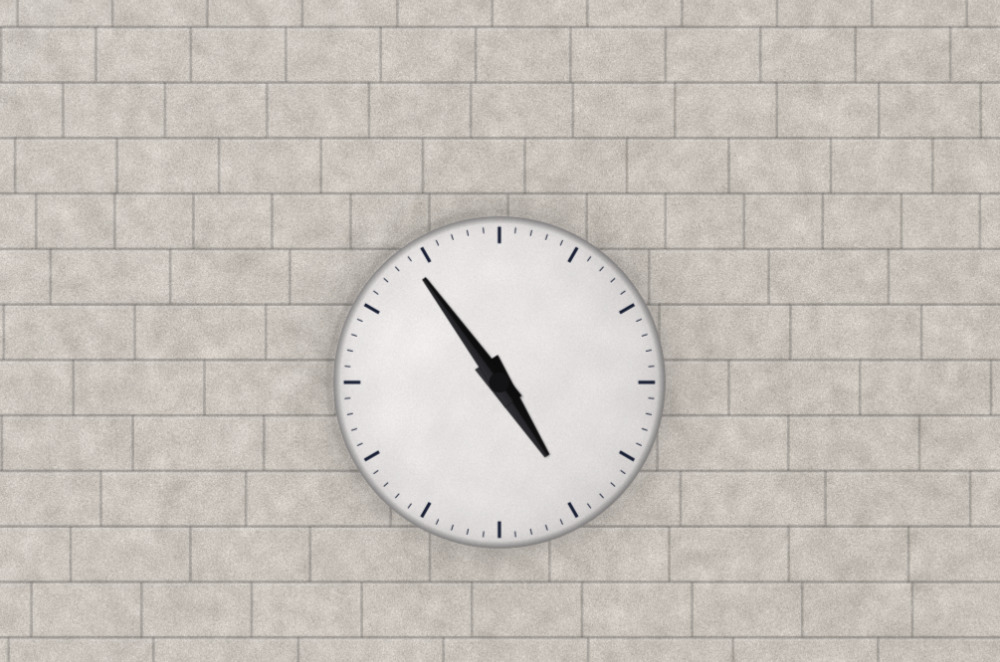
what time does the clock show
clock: 4:54
